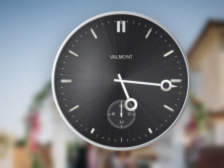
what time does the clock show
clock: 5:16
